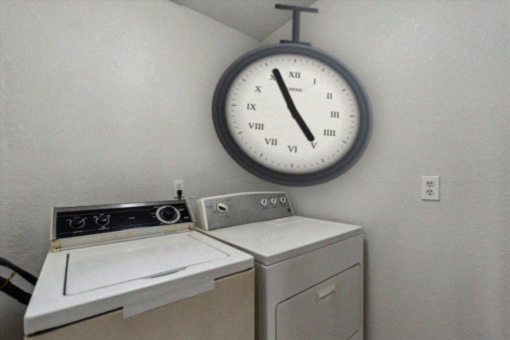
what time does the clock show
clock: 4:56
